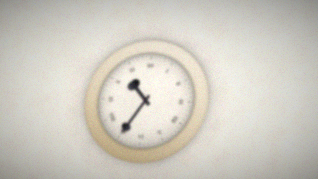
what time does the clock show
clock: 10:35
